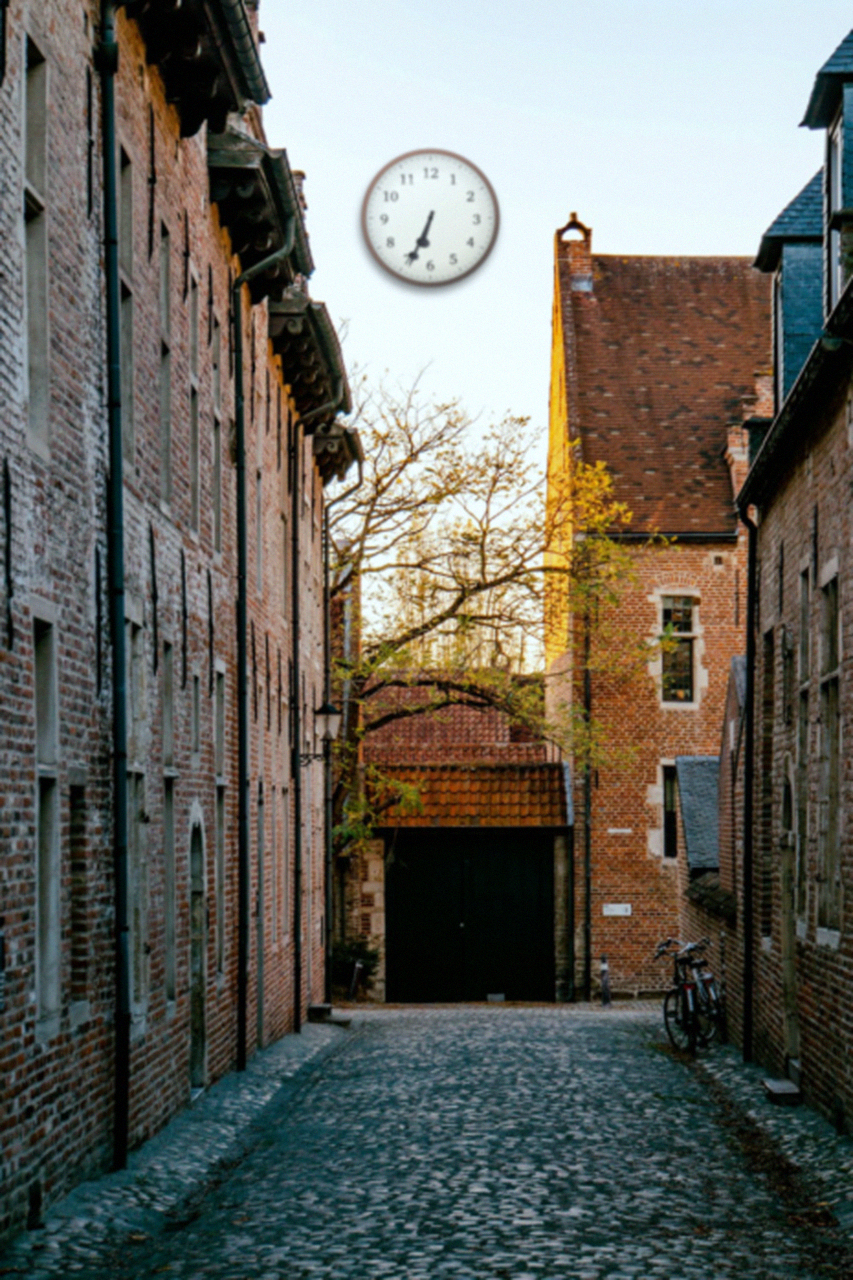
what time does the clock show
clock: 6:34
